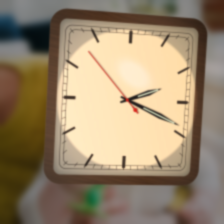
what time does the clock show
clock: 2:18:53
